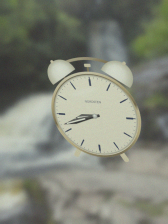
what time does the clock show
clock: 8:42
